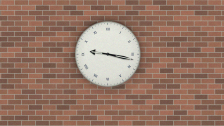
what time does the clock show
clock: 9:17
